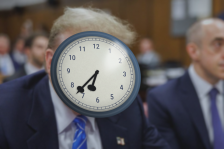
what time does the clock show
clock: 6:37
